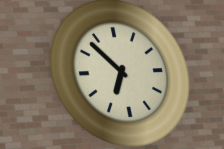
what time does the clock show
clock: 6:53
